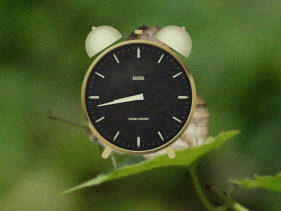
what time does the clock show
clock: 8:43
